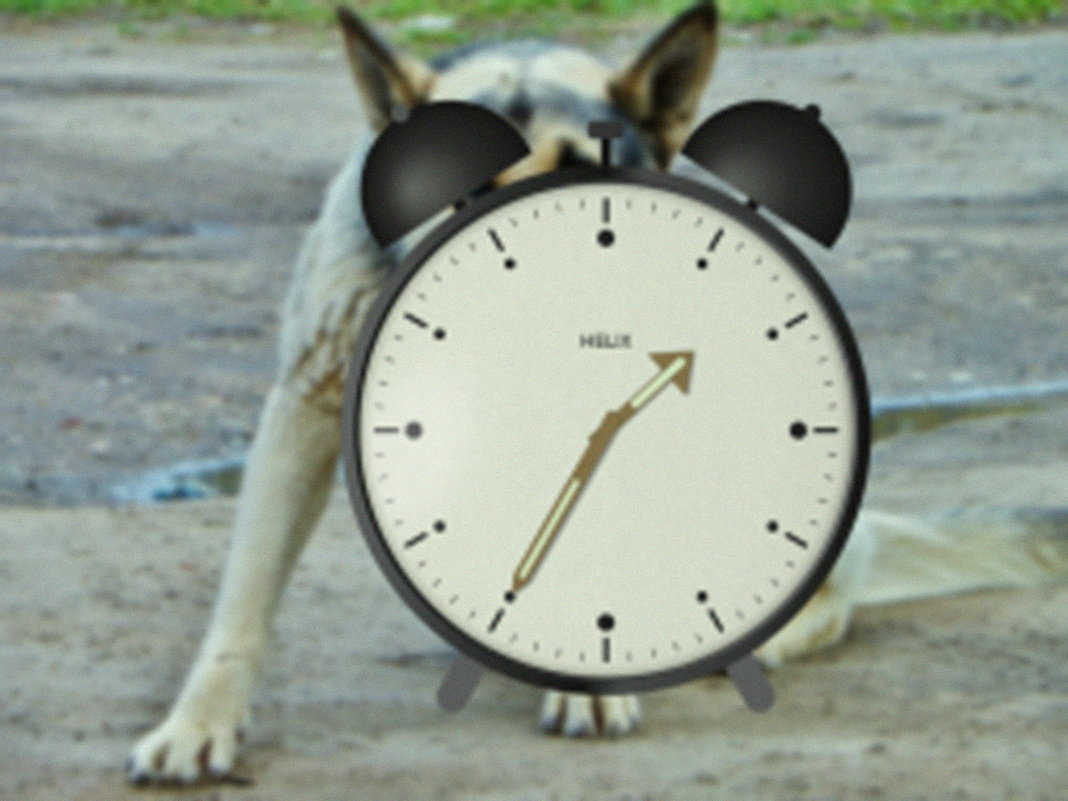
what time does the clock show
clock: 1:35
